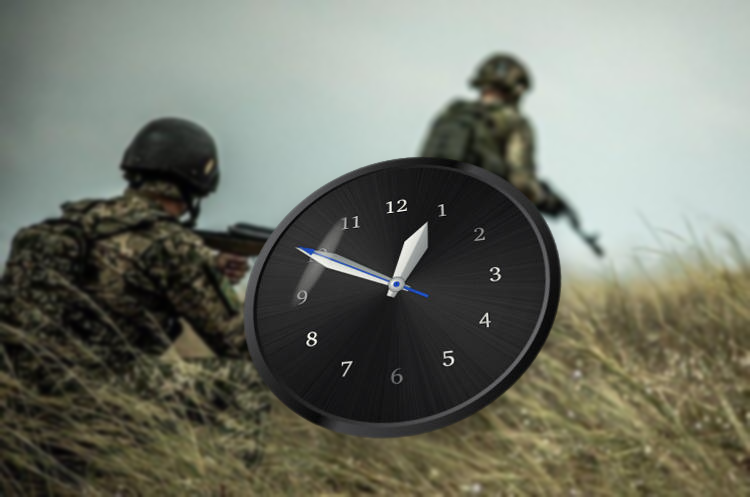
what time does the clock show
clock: 12:49:50
